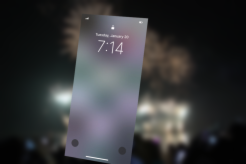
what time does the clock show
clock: 7:14
